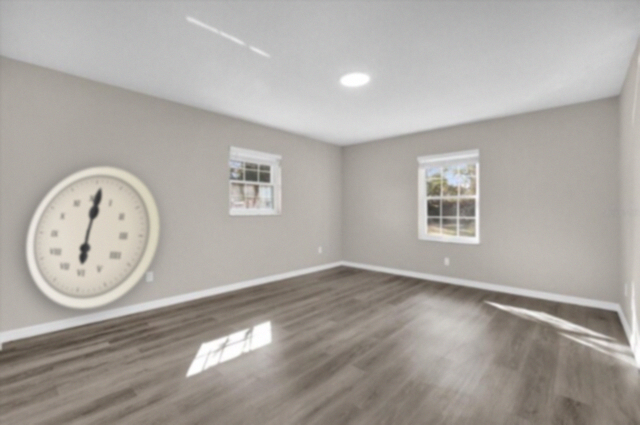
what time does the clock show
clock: 6:01
